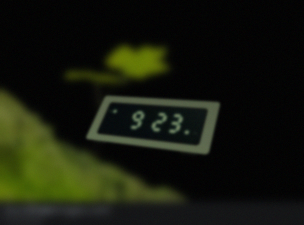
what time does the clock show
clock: 9:23
